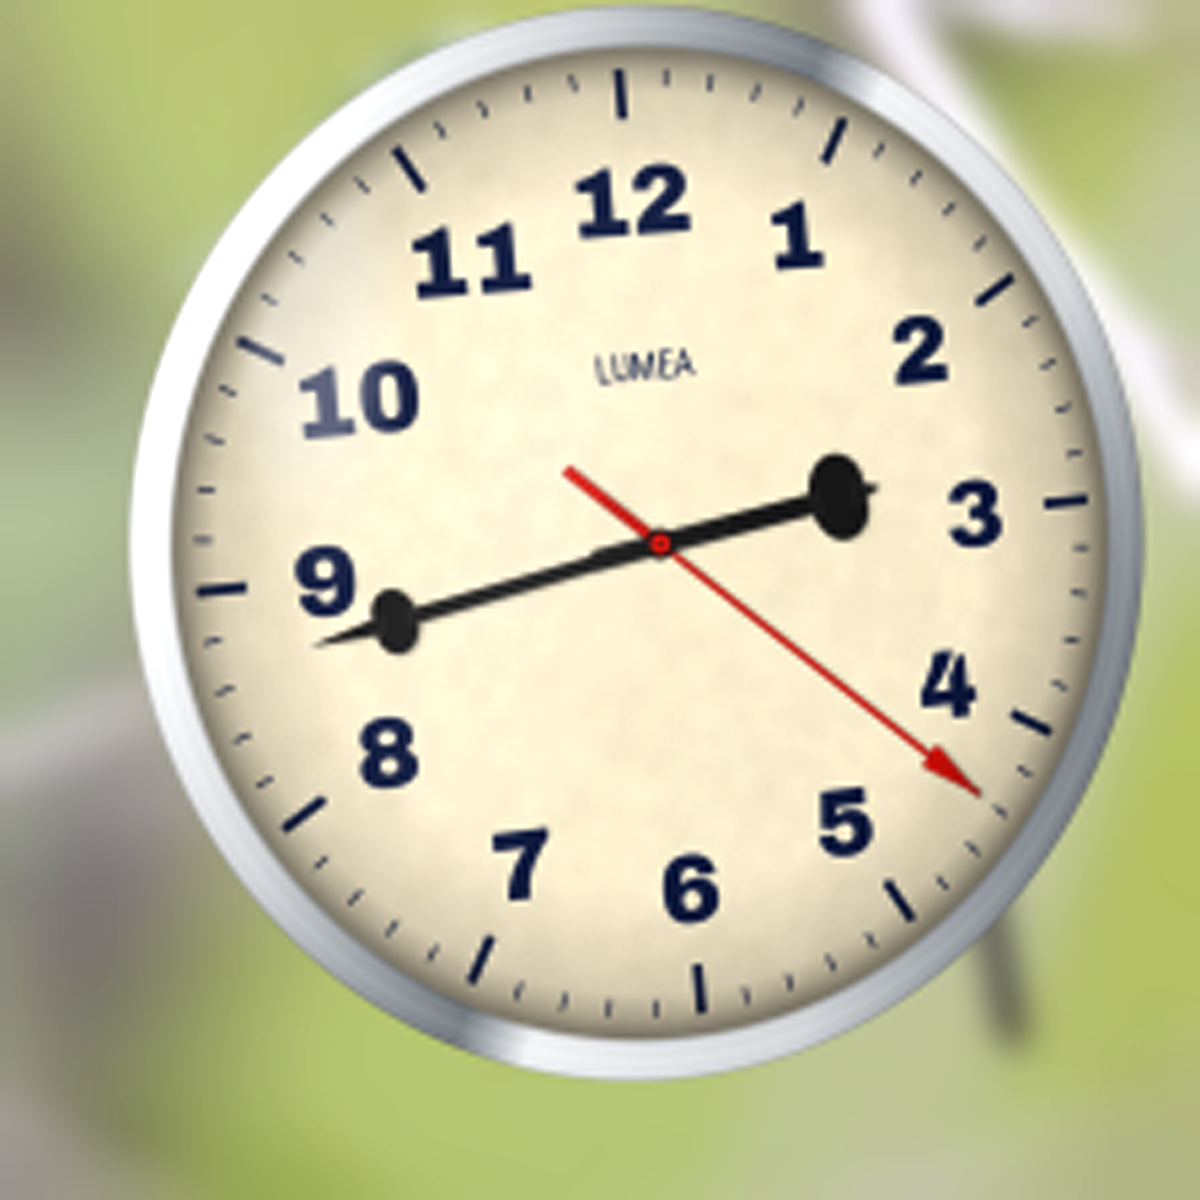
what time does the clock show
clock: 2:43:22
